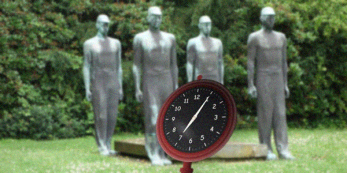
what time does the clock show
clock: 7:05
